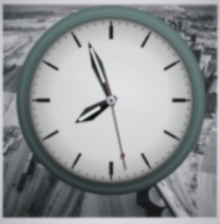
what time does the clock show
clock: 7:56:28
